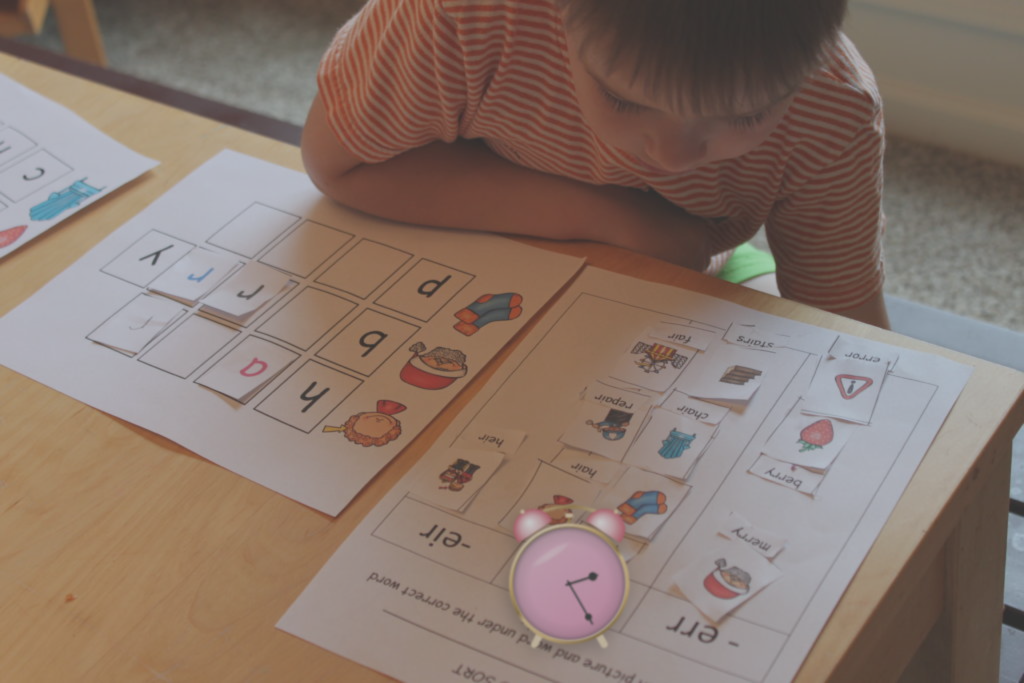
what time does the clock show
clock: 2:25
